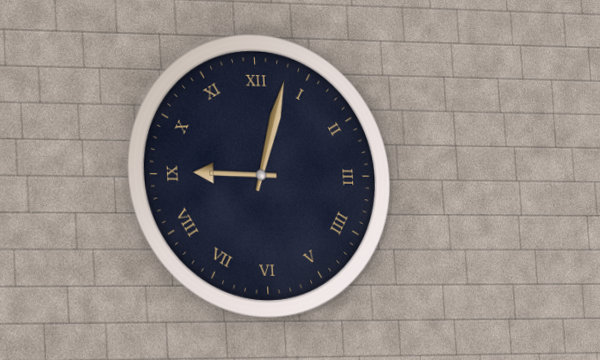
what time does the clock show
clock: 9:03
